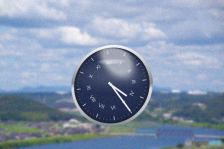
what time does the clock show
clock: 4:25
